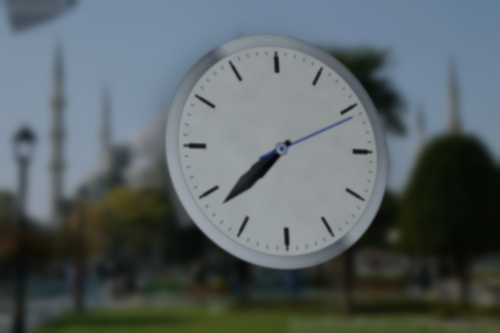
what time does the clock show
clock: 7:38:11
